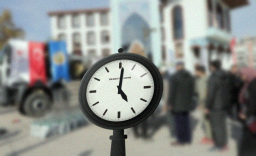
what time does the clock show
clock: 5:01
